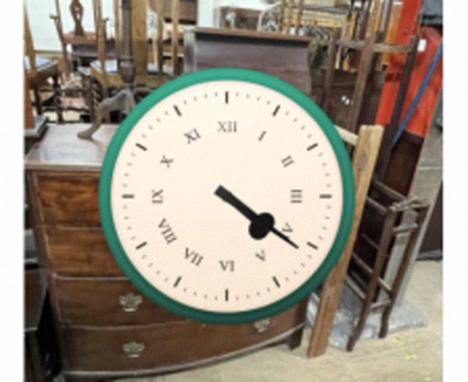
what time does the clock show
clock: 4:21
